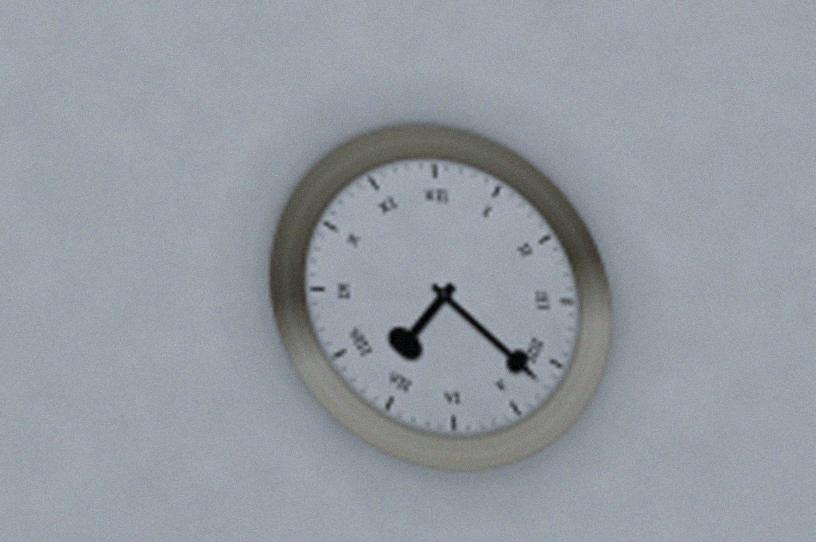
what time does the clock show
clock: 7:22
